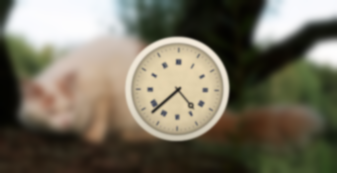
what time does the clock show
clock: 4:38
